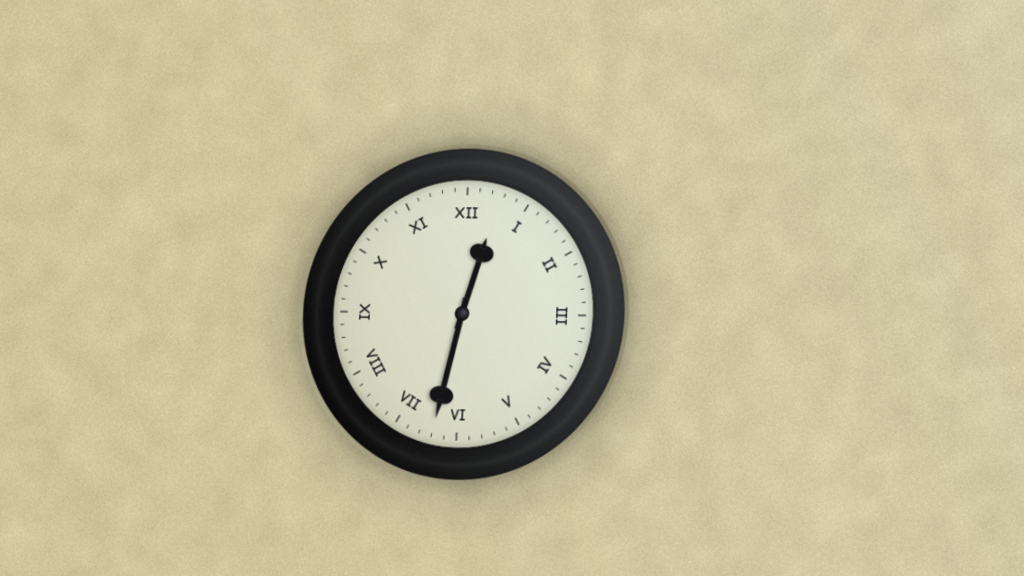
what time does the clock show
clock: 12:32
